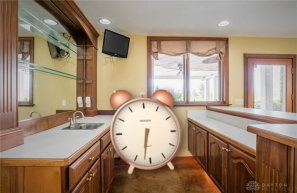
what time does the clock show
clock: 6:32
